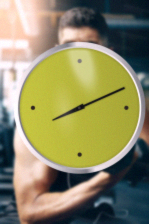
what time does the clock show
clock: 8:11
